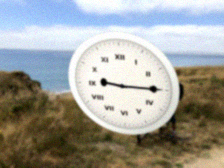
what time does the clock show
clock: 9:15
